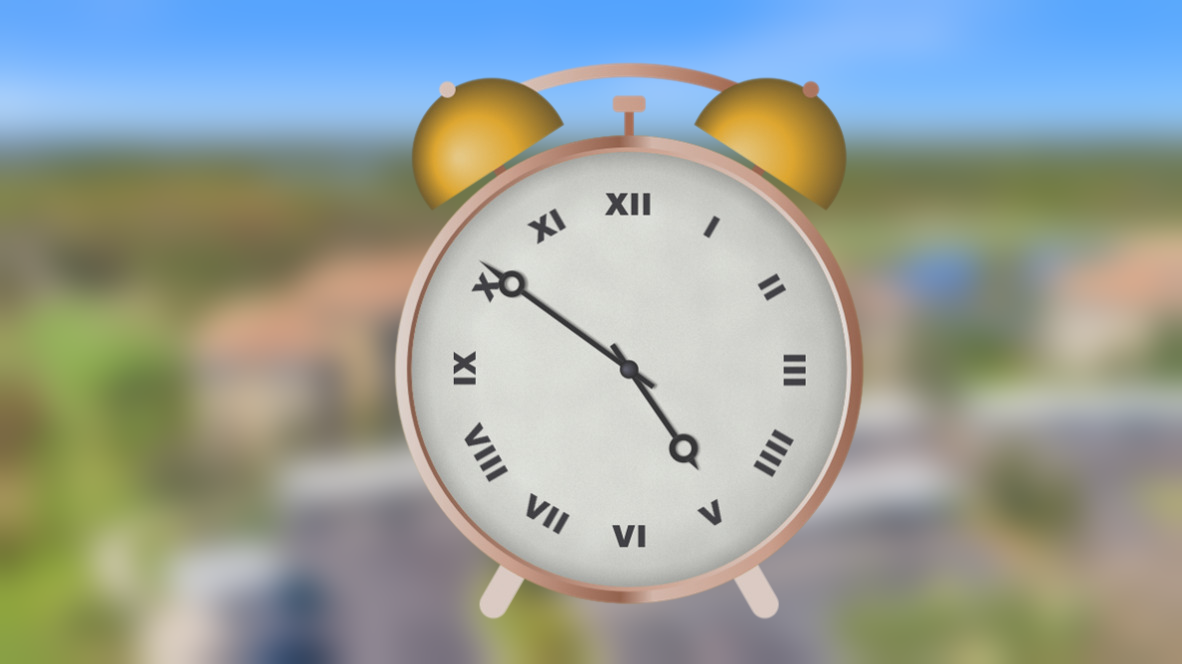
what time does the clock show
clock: 4:51
